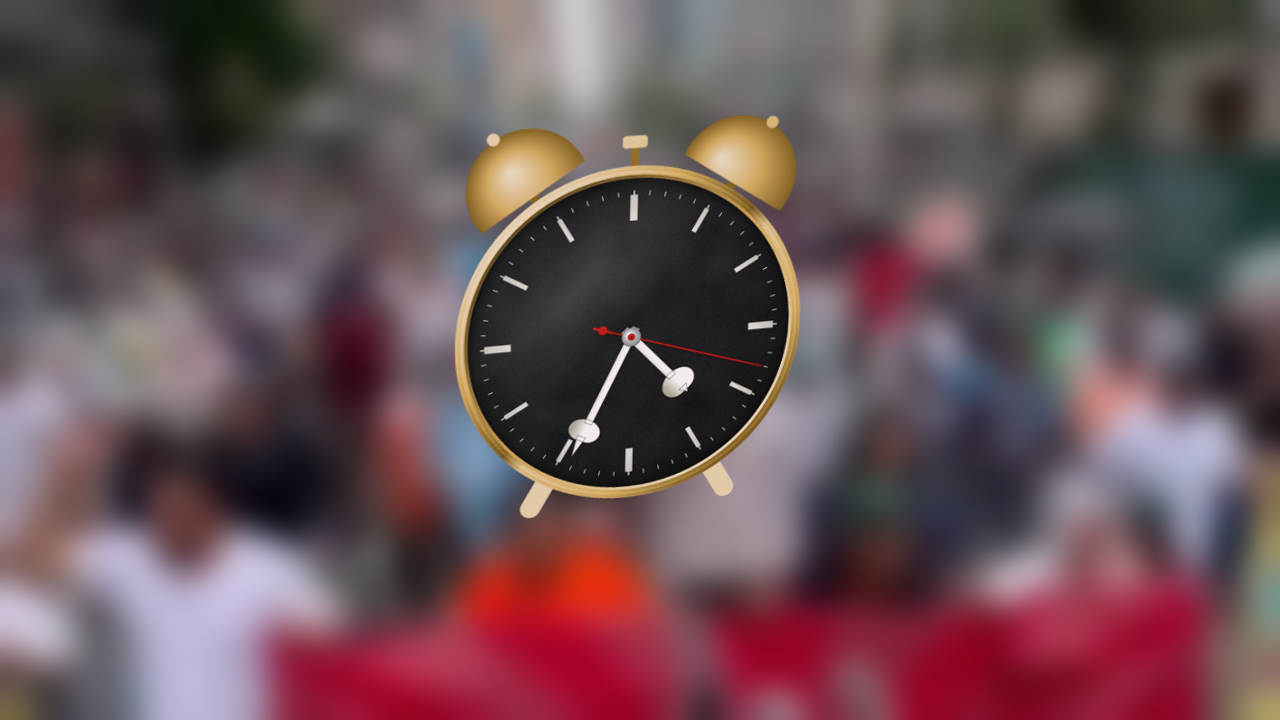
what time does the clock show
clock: 4:34:18
